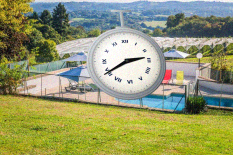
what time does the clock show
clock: 2:40
